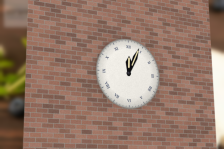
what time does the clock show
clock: 12:04
